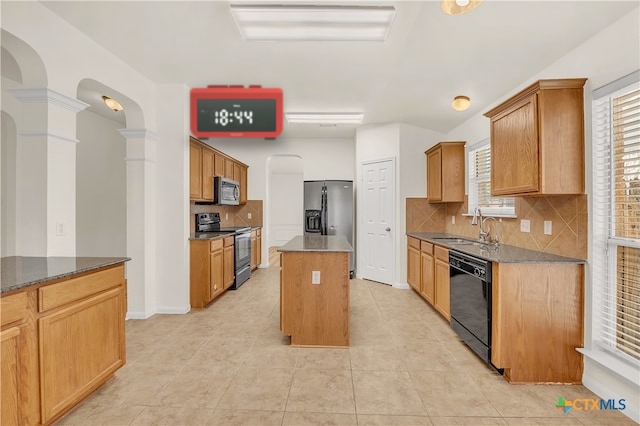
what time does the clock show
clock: 18:44
